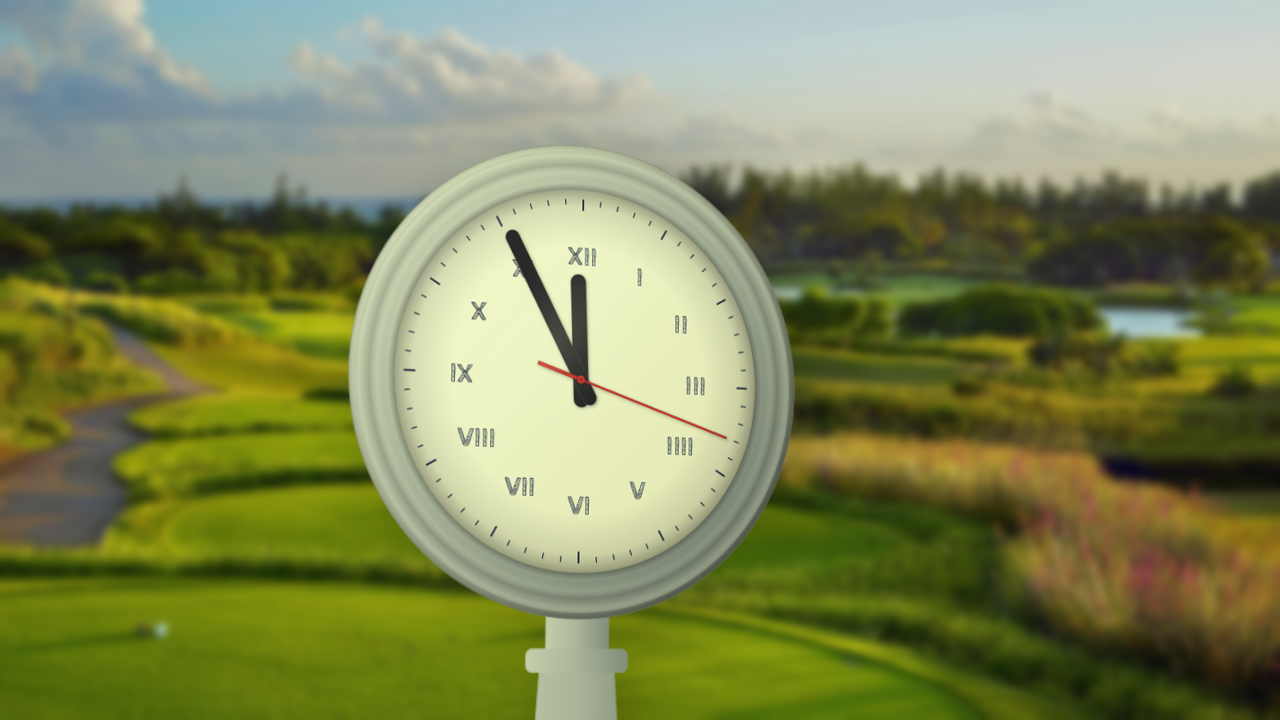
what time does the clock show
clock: 11:55:18
